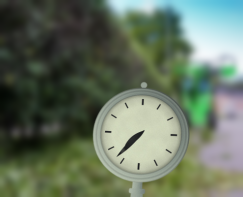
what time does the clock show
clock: 7:37
